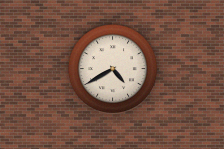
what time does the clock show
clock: 4:40
